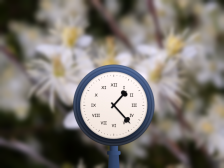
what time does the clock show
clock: 1:23
